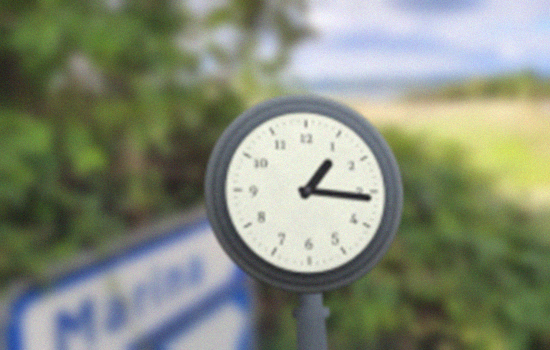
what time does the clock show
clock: 1:16
